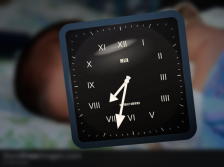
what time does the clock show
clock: 7:33
